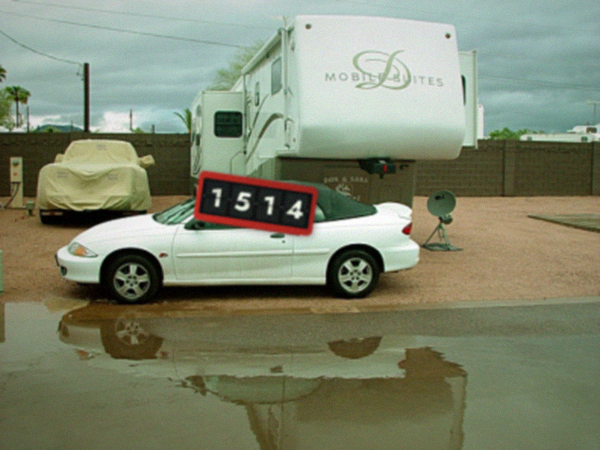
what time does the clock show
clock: 15:14
